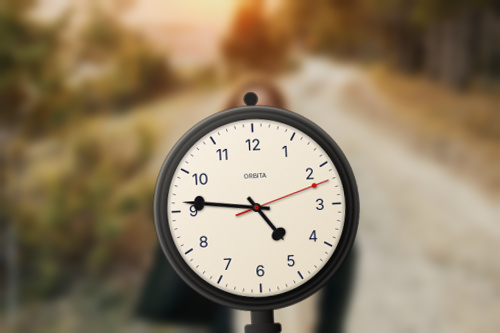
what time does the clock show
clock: 4:46:12
